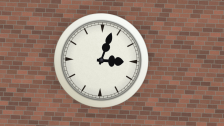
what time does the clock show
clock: 3:03
